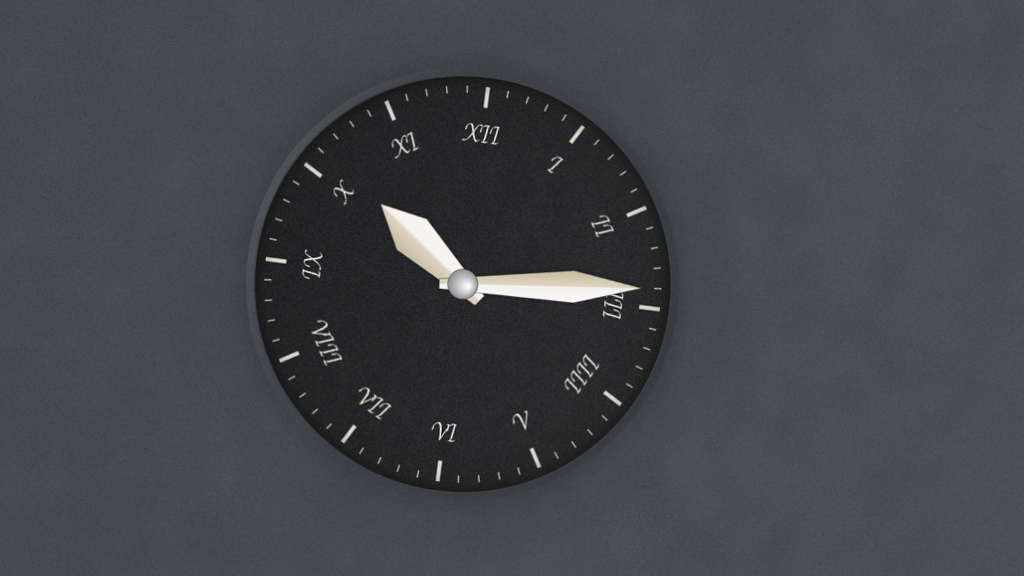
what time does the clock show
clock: 10:14
